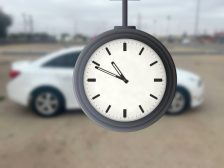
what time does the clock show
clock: 10:49
